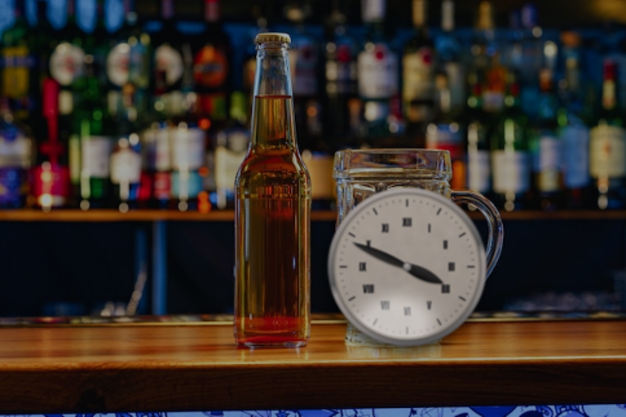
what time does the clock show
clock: 3:49
